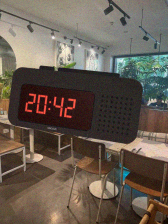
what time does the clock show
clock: 20:42
